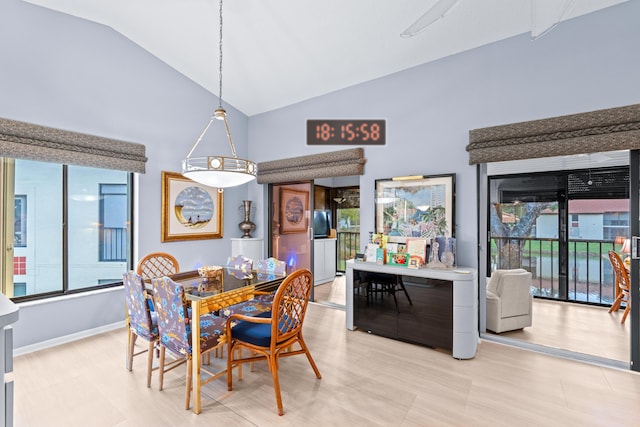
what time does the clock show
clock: 18:15:58
